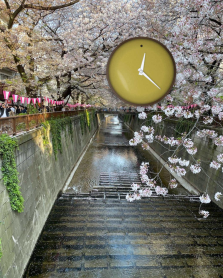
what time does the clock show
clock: 12:22
